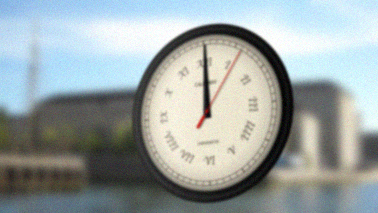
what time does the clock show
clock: 12:00:06
